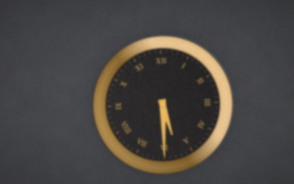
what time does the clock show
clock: 5:30
